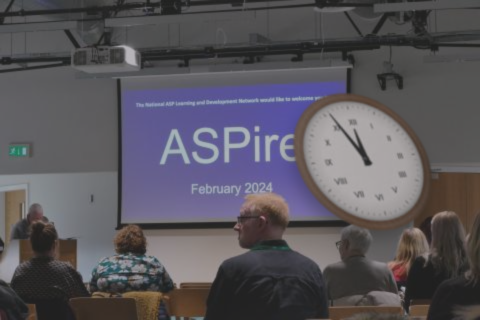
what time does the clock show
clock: 11:56
